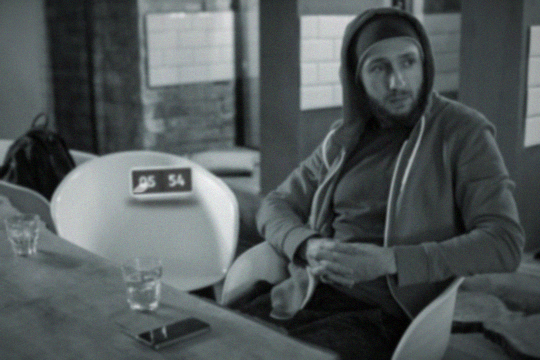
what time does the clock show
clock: 5:54
